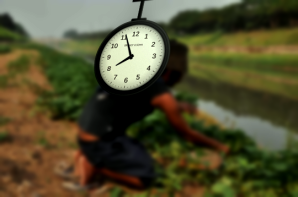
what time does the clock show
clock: 7:56
